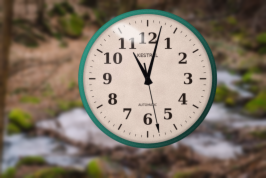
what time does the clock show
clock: 11:02:28
